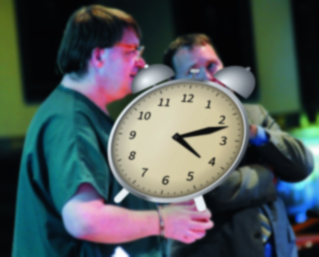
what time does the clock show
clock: 4:12
